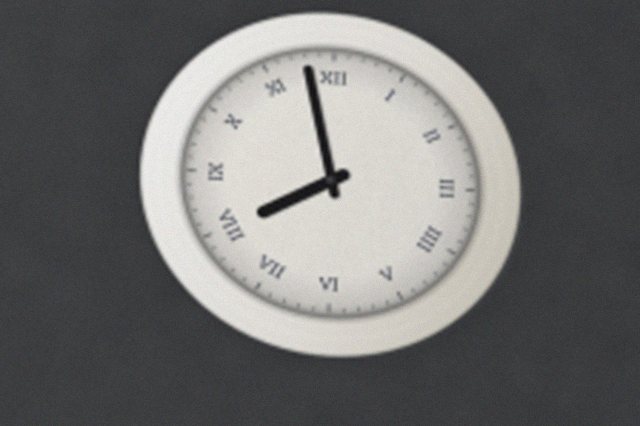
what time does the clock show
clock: 7:58
